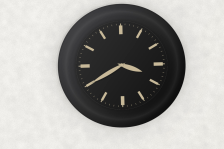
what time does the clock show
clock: 3:40
